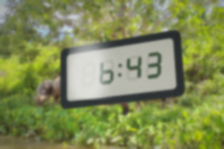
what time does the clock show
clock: 6:43
